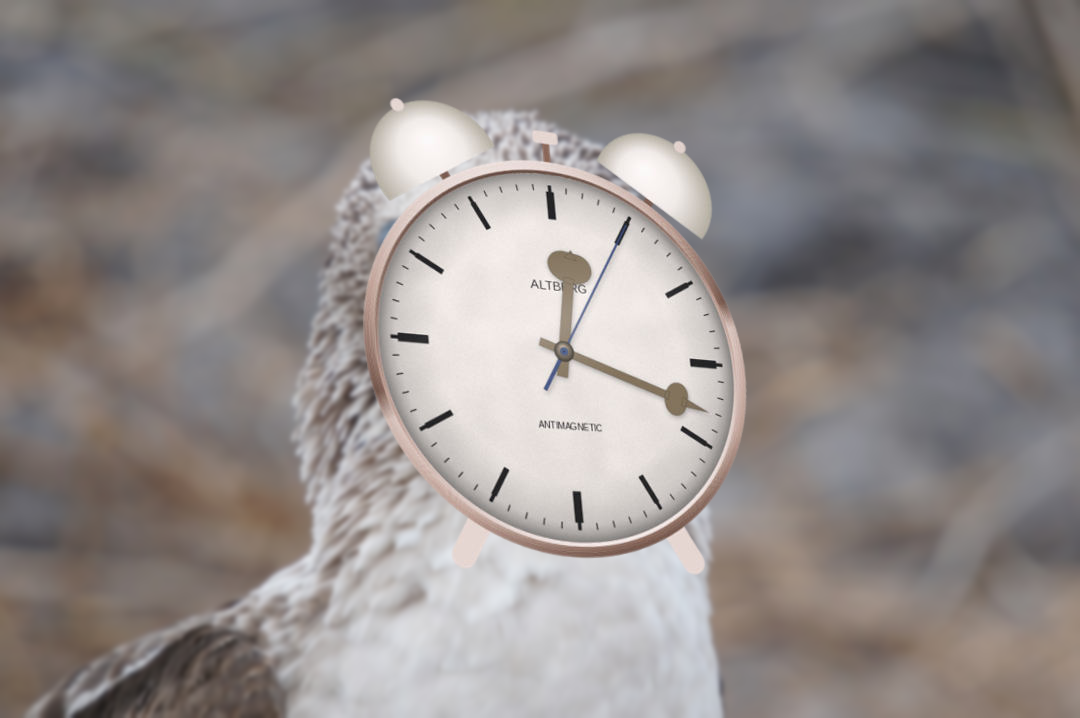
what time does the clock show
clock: 12:18:05
